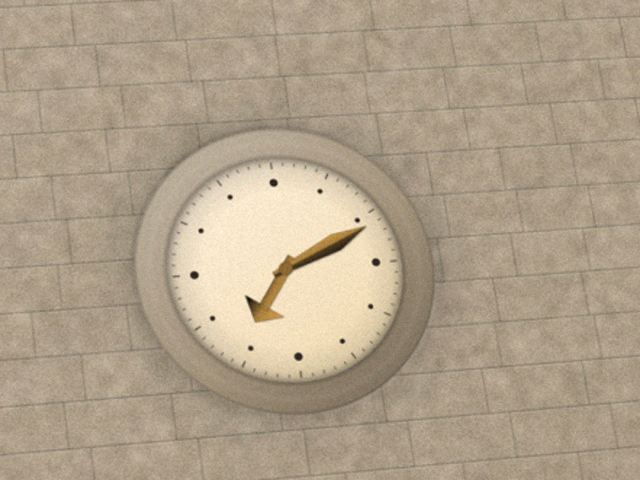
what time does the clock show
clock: 7:11
